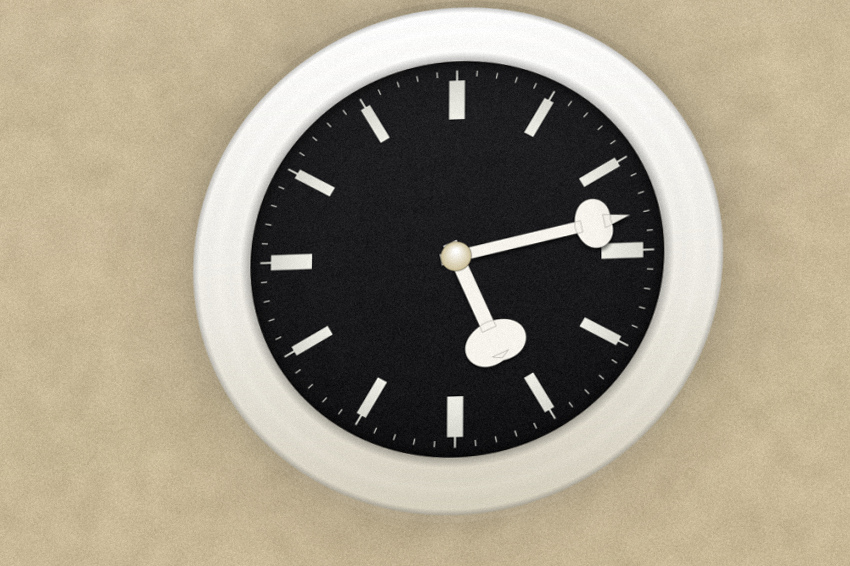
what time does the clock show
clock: 5:13
